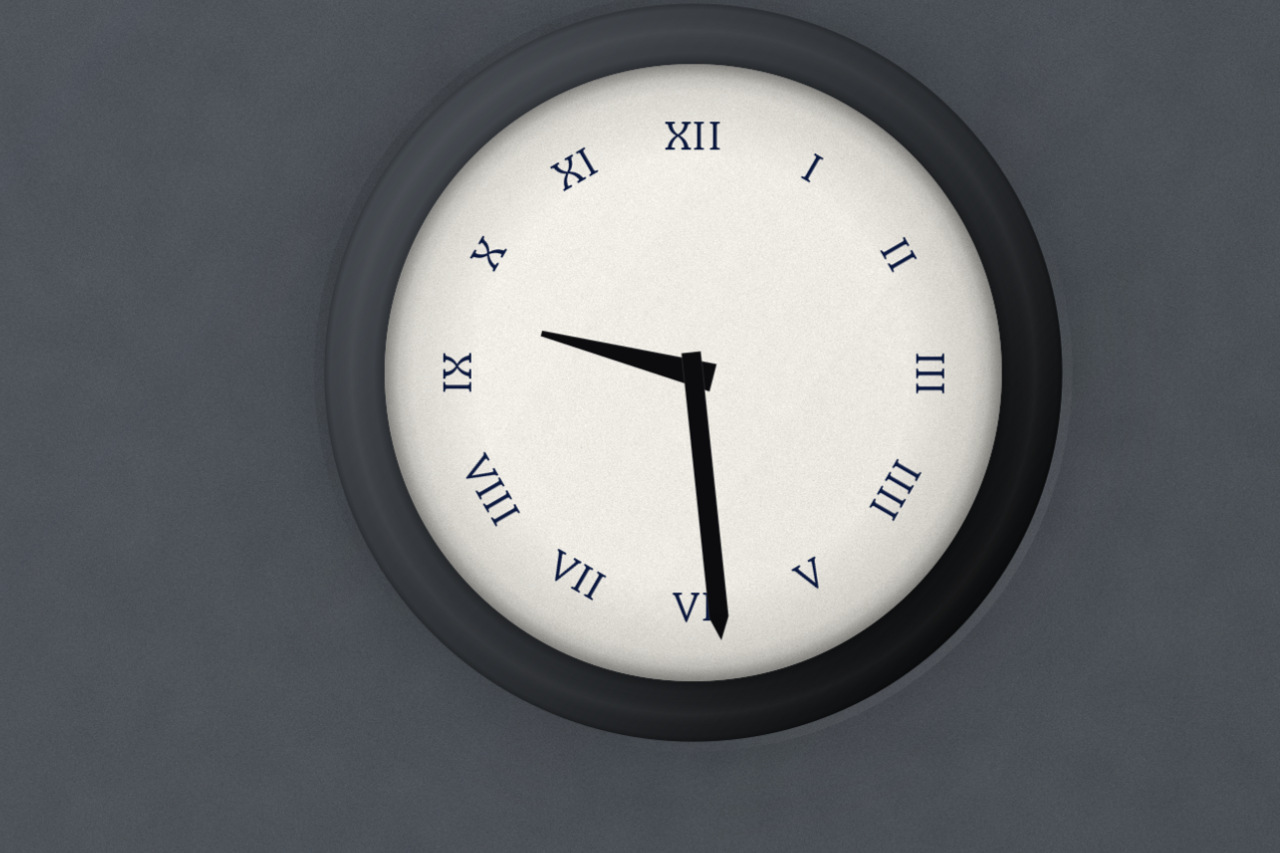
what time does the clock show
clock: 9:29
